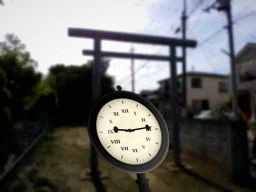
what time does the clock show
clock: 9:14
